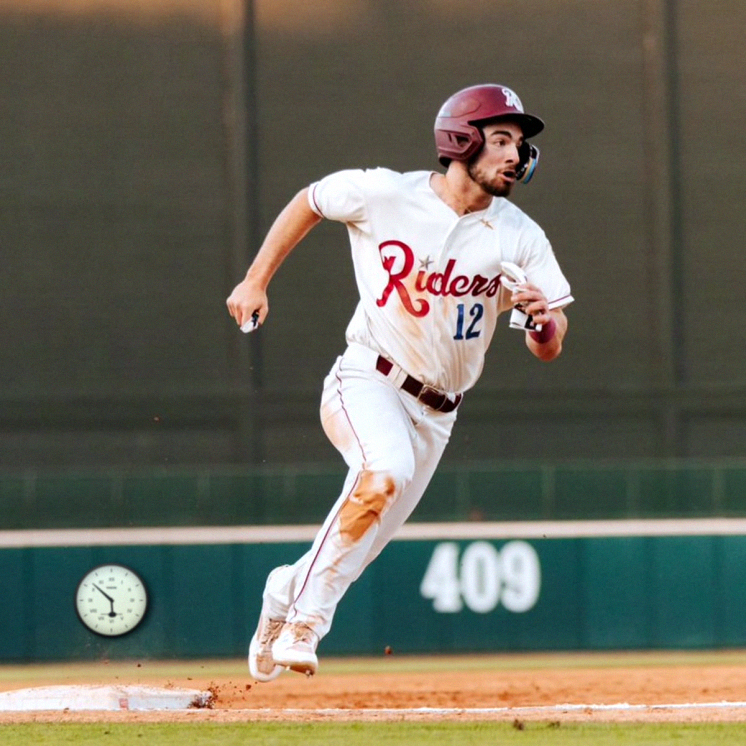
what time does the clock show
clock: 5:52
